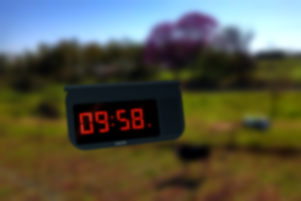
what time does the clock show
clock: 9:58
